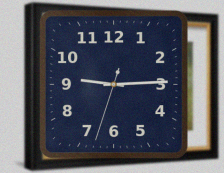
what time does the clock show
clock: 9:14:33
